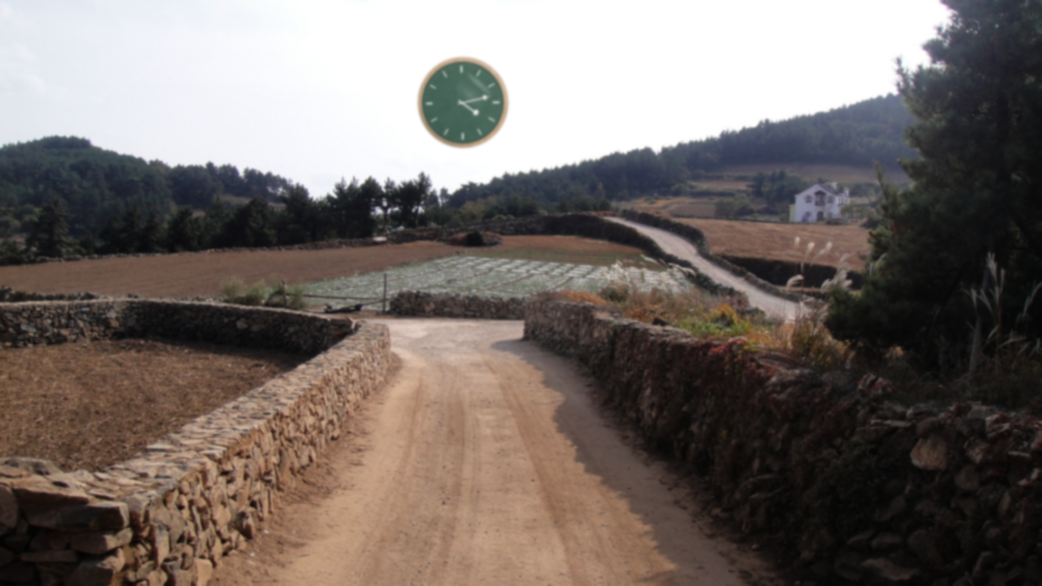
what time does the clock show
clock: 4:13
